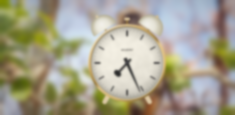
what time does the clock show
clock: 7:26
